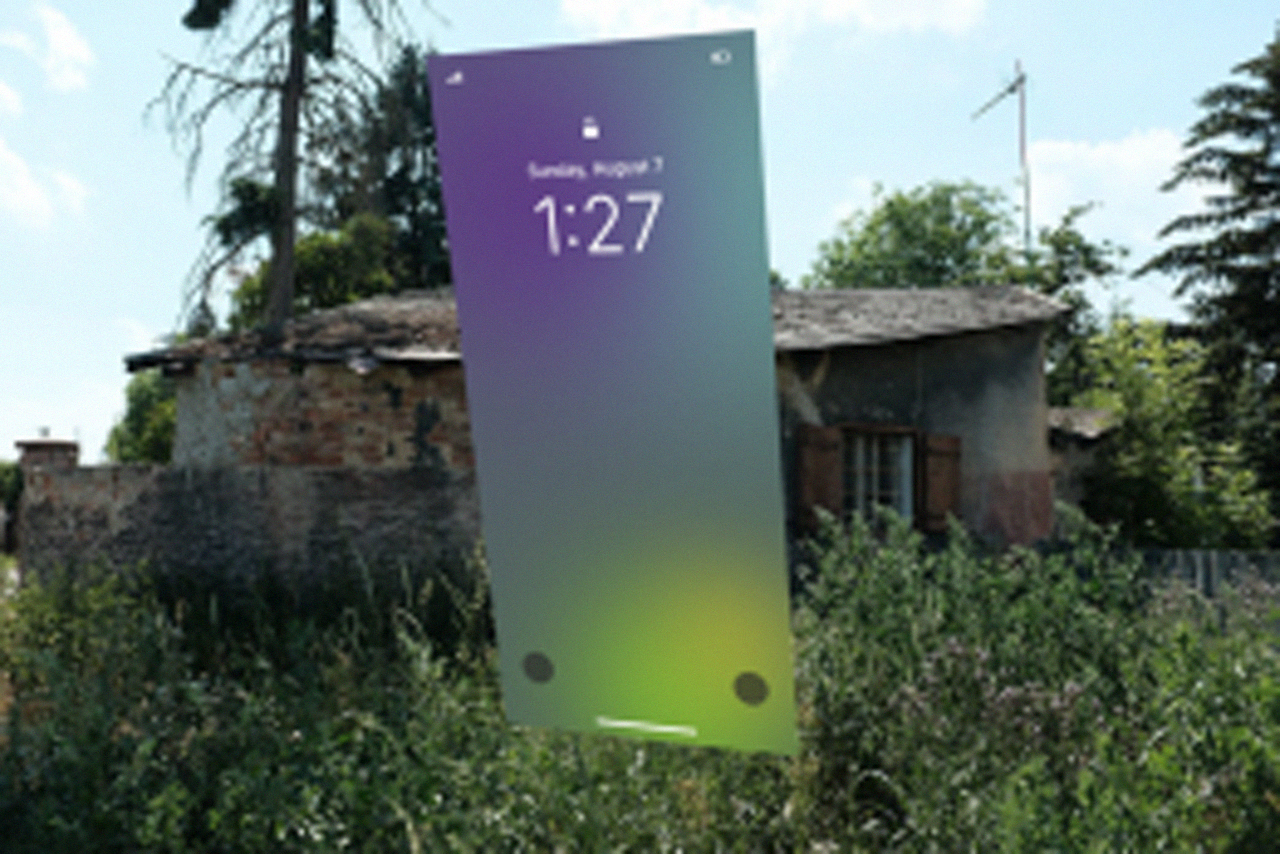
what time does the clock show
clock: 1:27
